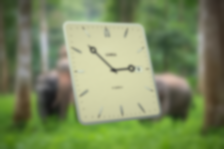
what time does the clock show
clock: 2:53
